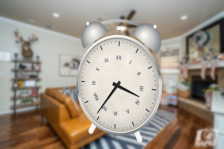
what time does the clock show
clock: 3:36
